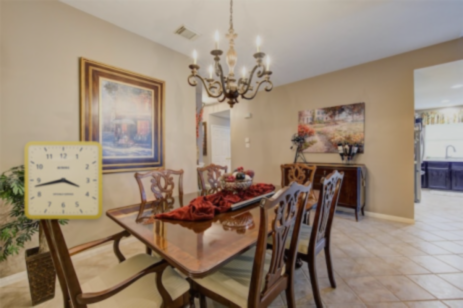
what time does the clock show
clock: 3:43
